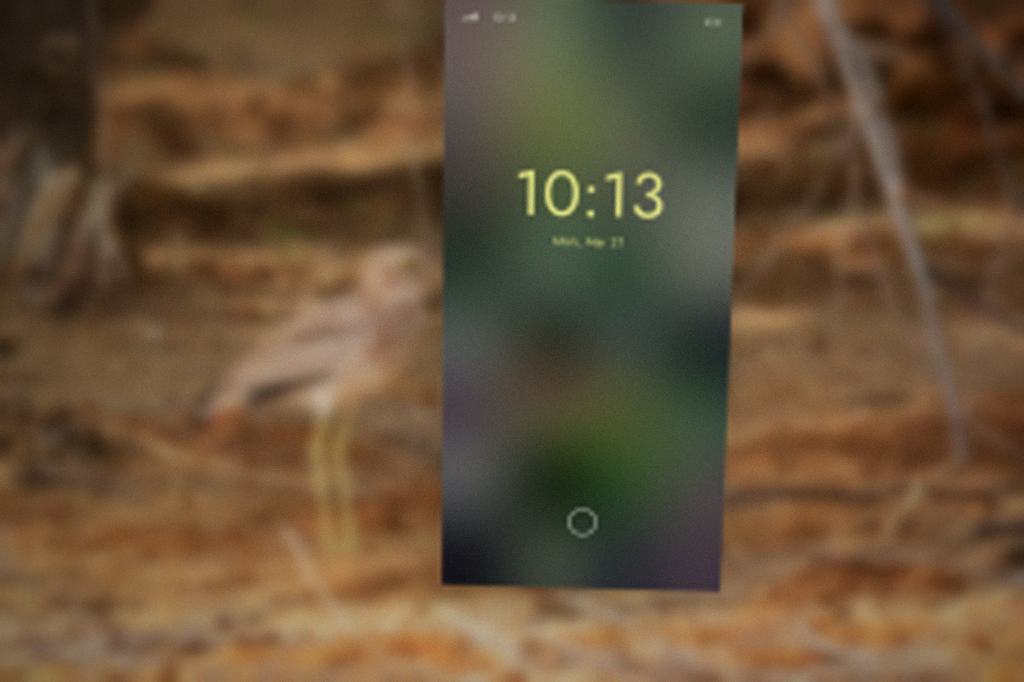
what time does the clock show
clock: 10:13
